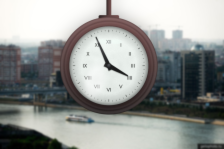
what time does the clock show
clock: 3:56
